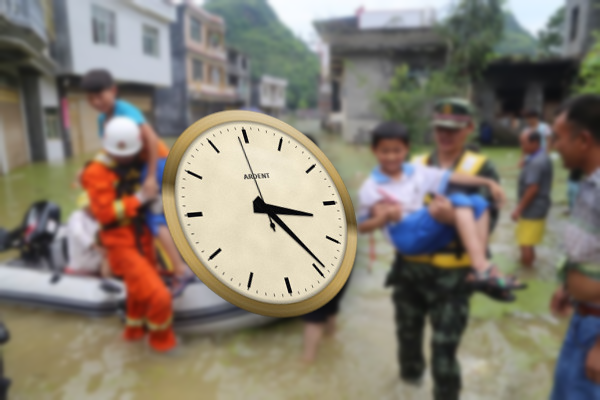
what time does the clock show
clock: 3:23:59
